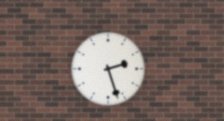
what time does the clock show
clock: 2:27
